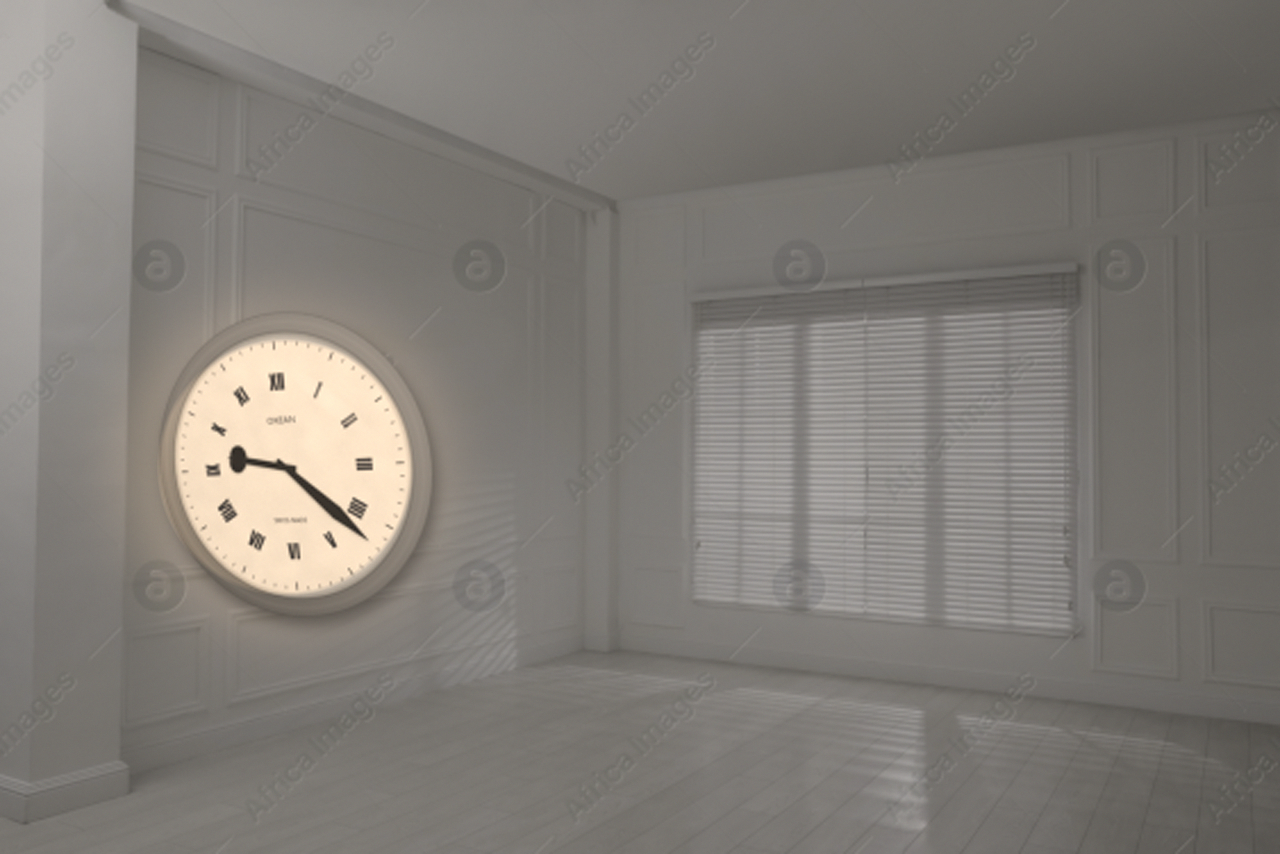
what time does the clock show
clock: 9:22
